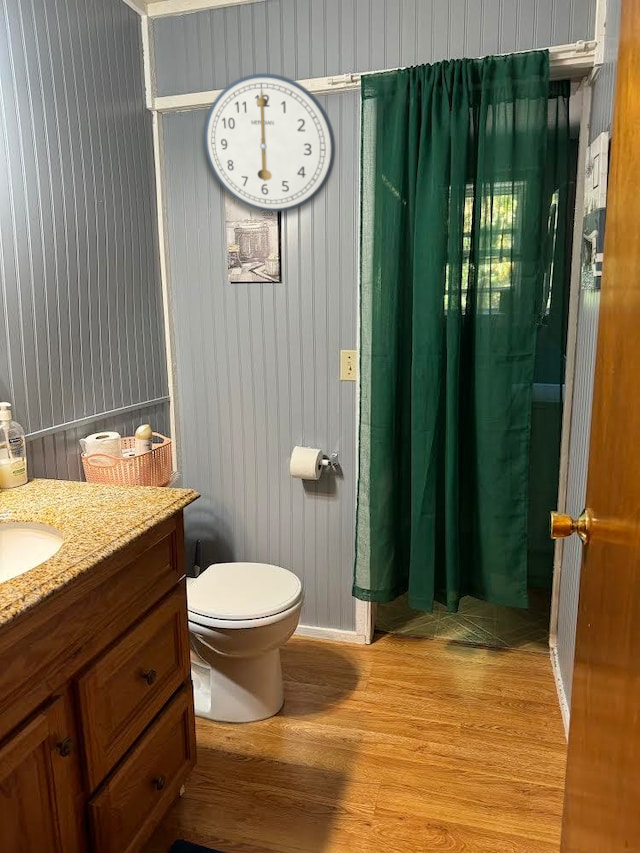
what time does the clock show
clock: 6:00
